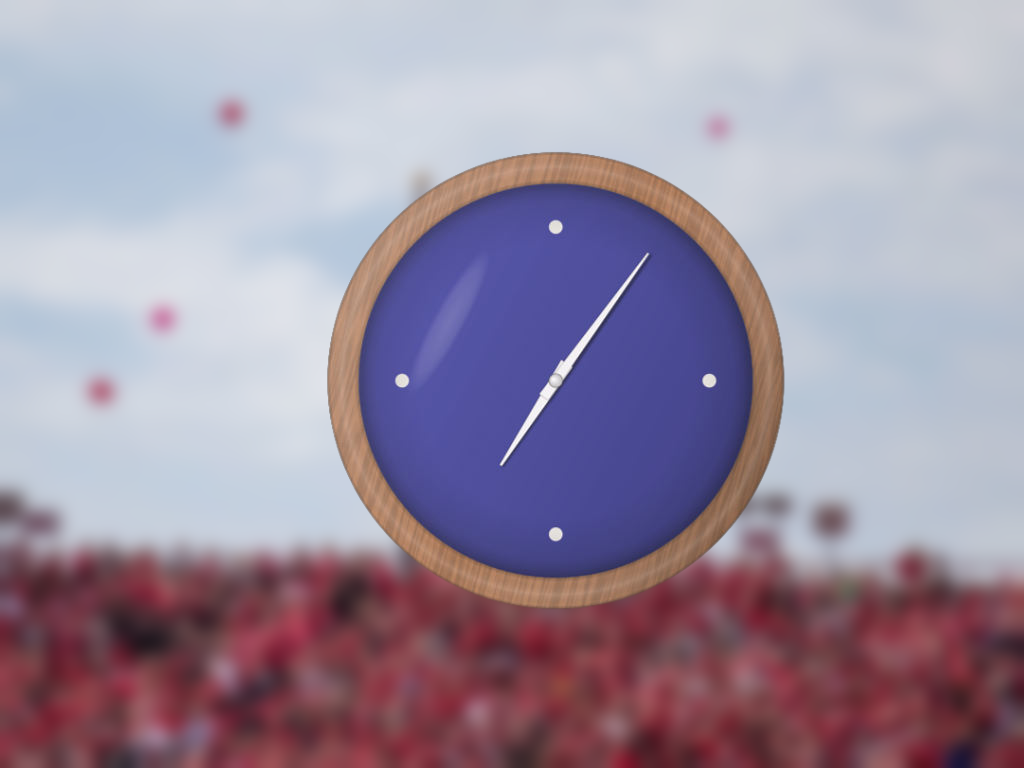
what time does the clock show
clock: 7:06
